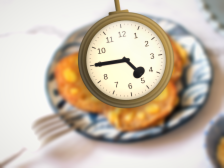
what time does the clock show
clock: 4:45
